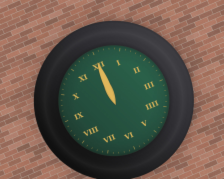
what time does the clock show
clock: 12:00
